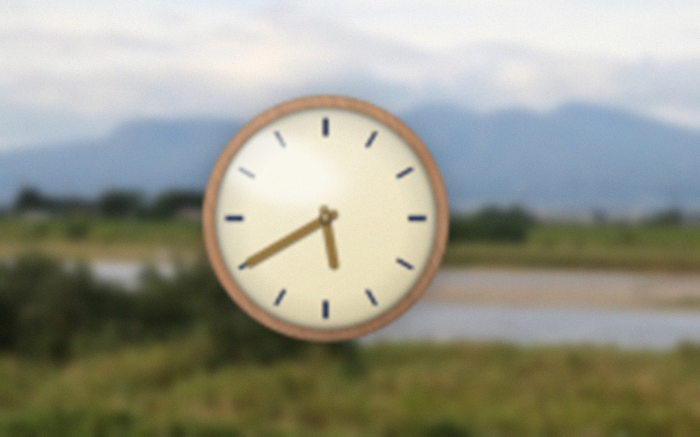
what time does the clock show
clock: 5:40
